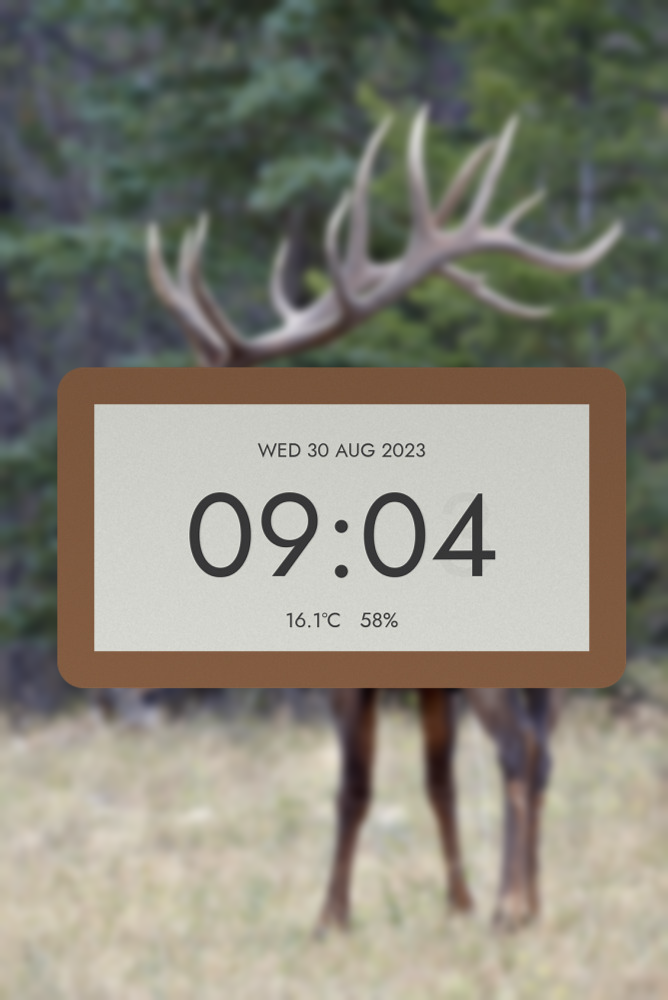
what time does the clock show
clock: 9:04
